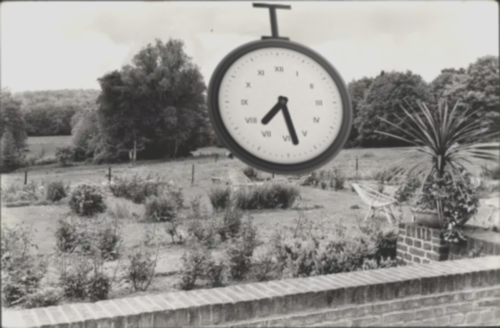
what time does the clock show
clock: 7:28
